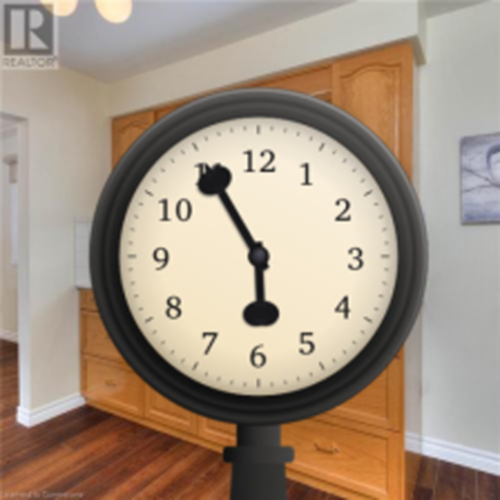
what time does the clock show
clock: 5:55
